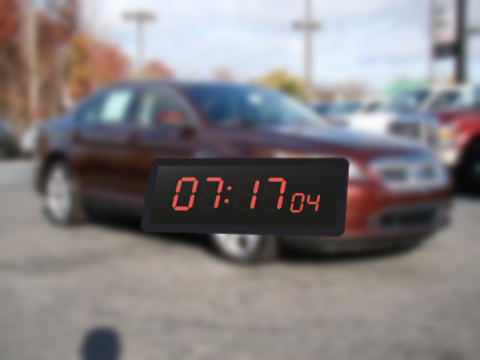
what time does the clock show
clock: 7:17:04
